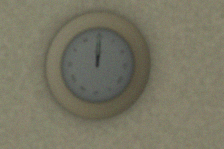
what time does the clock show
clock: 12:00
